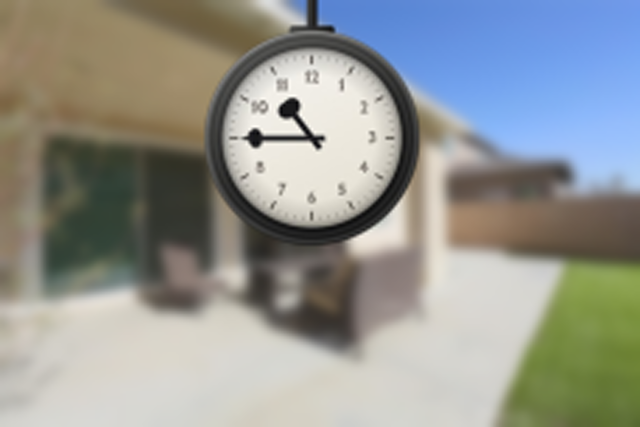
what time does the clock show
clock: 10:45
